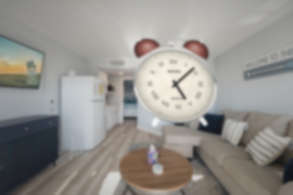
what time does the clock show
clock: 5:08
